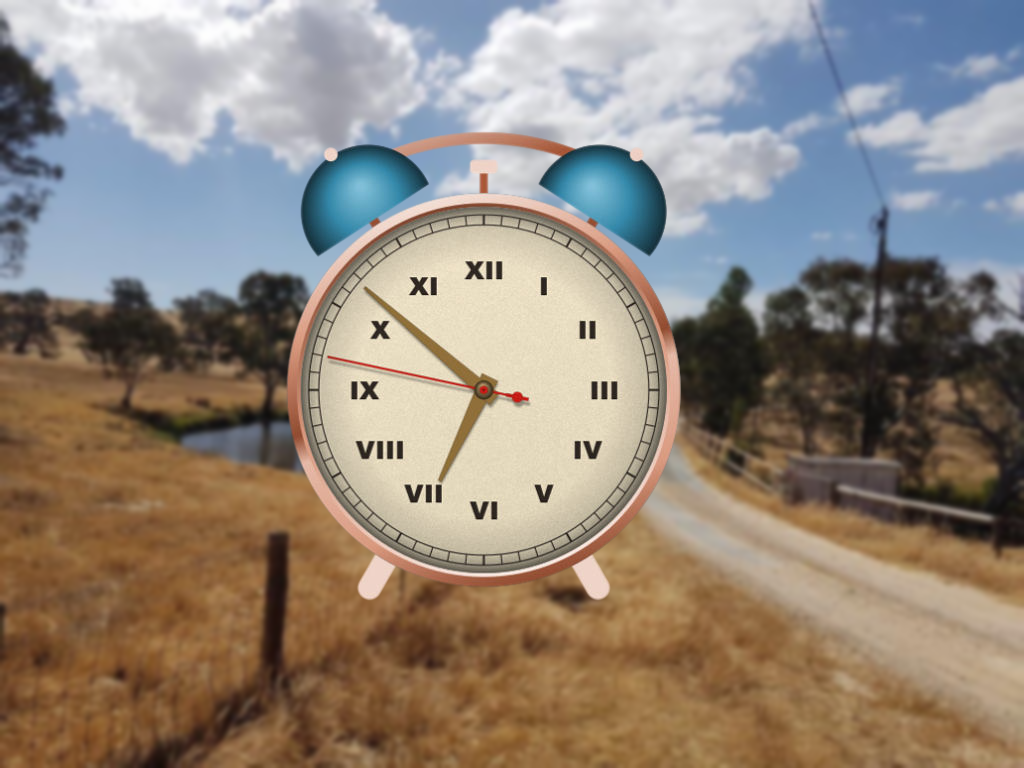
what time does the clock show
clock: 6:51:47
